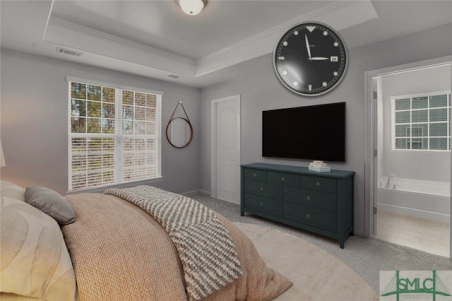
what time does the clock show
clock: 2:58
